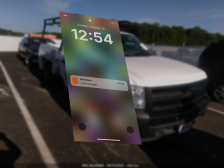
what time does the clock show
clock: 12:54
